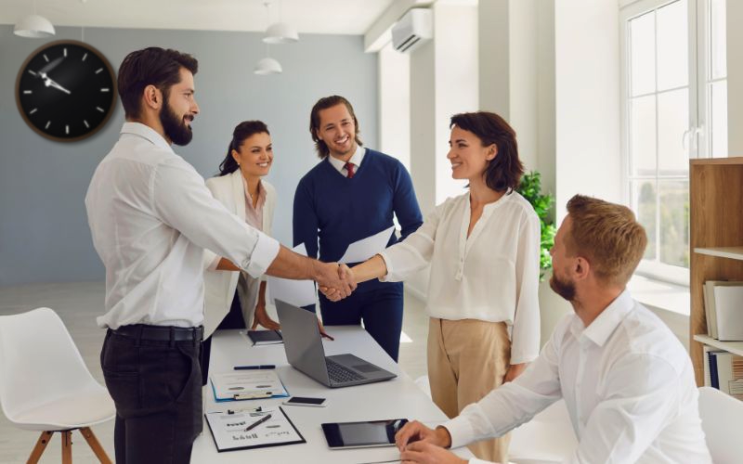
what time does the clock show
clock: 9:51
